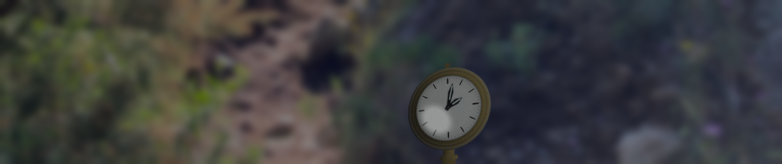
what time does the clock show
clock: 2:02
